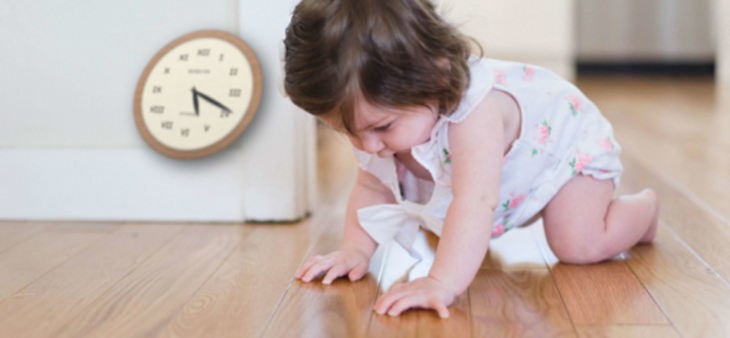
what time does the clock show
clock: 5:19
